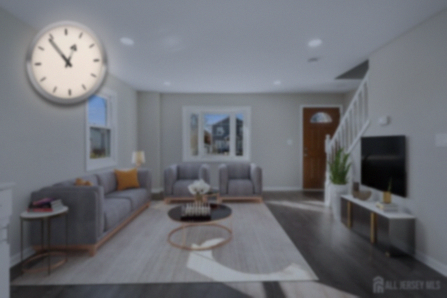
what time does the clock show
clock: 12:54
